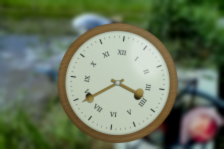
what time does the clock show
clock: 3:39
